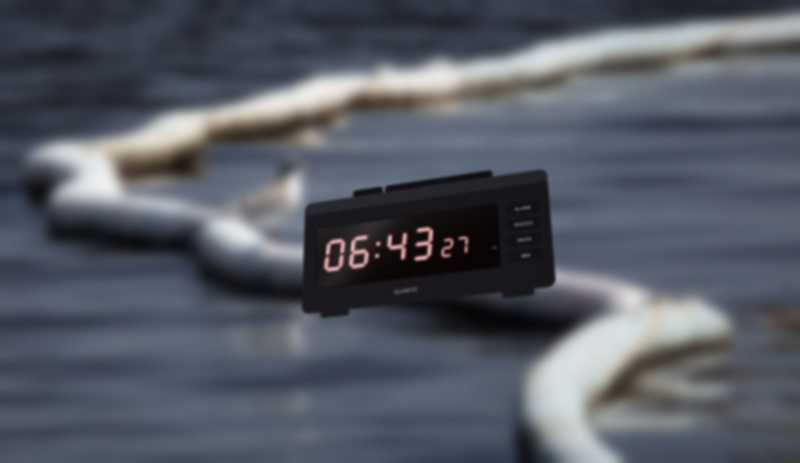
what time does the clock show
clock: 6:43:27
